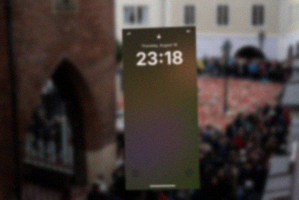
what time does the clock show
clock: 23:18
